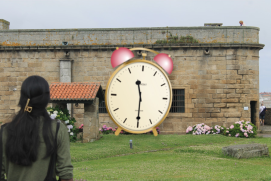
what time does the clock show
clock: 11:30
